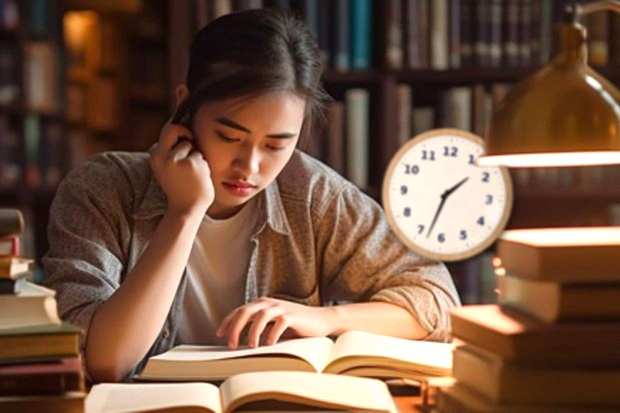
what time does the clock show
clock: 1:33
